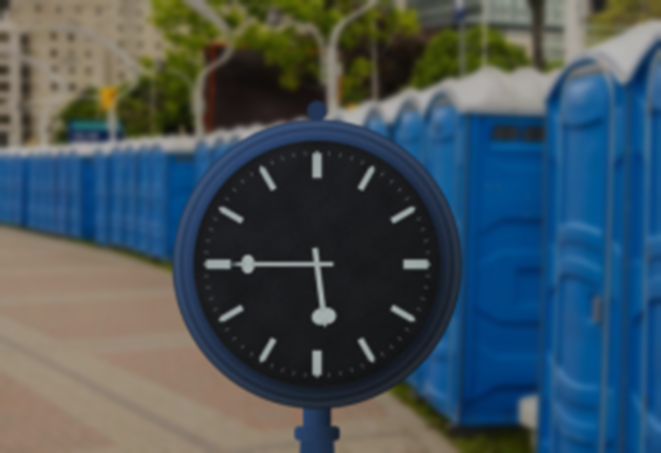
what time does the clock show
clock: 5:45
